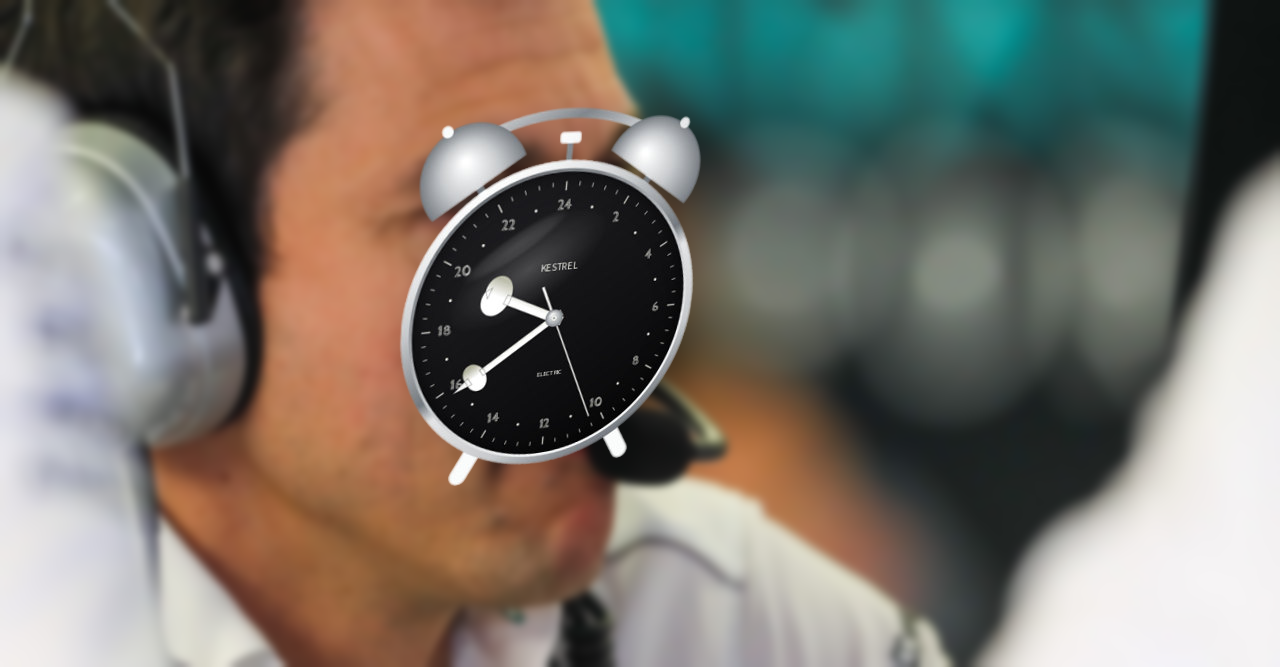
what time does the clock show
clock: 19:39:26
